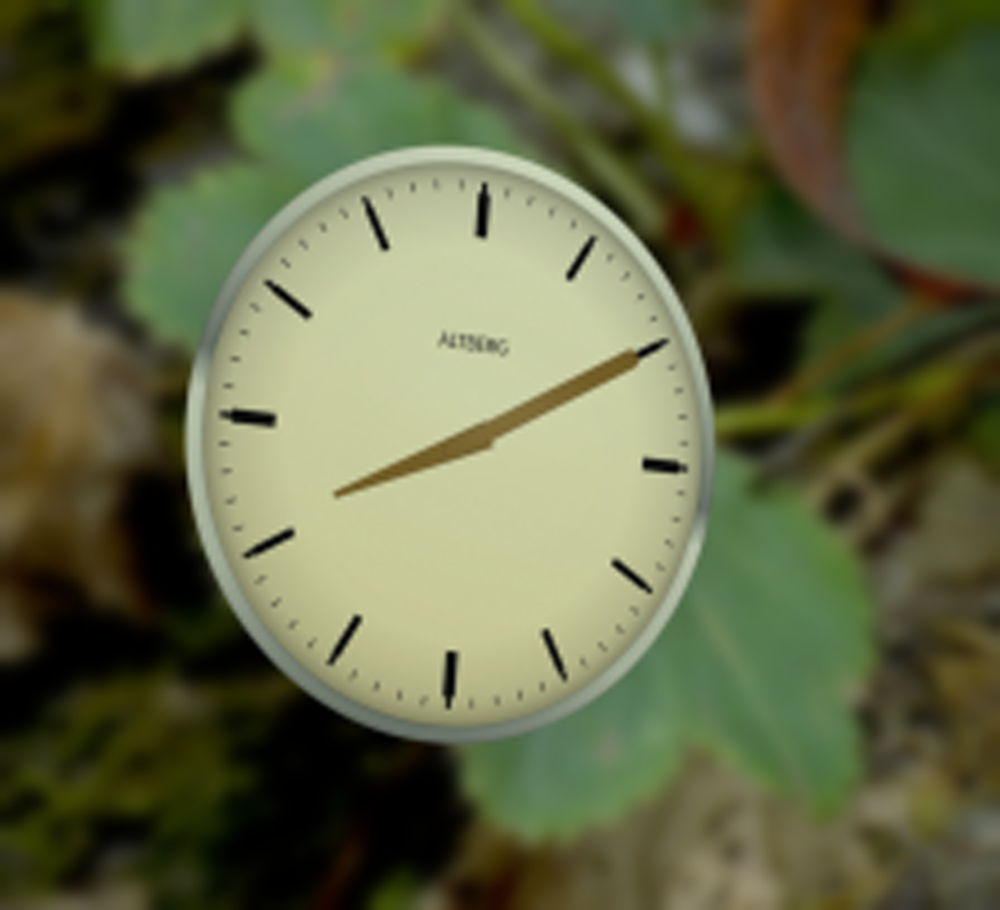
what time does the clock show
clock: 8:10
